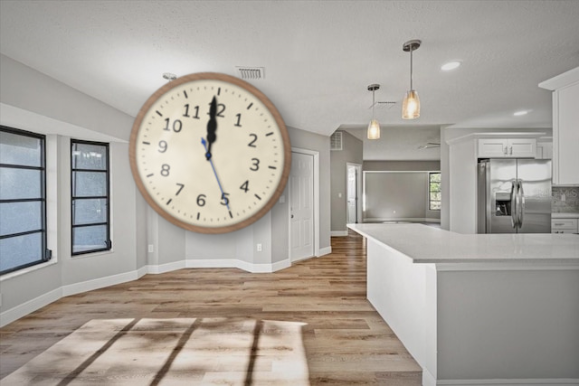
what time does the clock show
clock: 11:59:25
